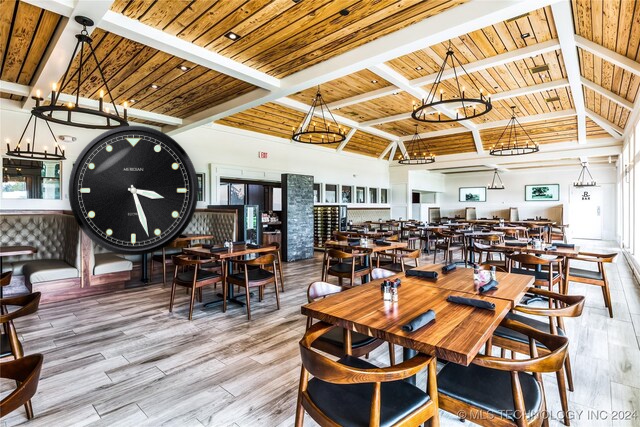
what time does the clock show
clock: 3:27
